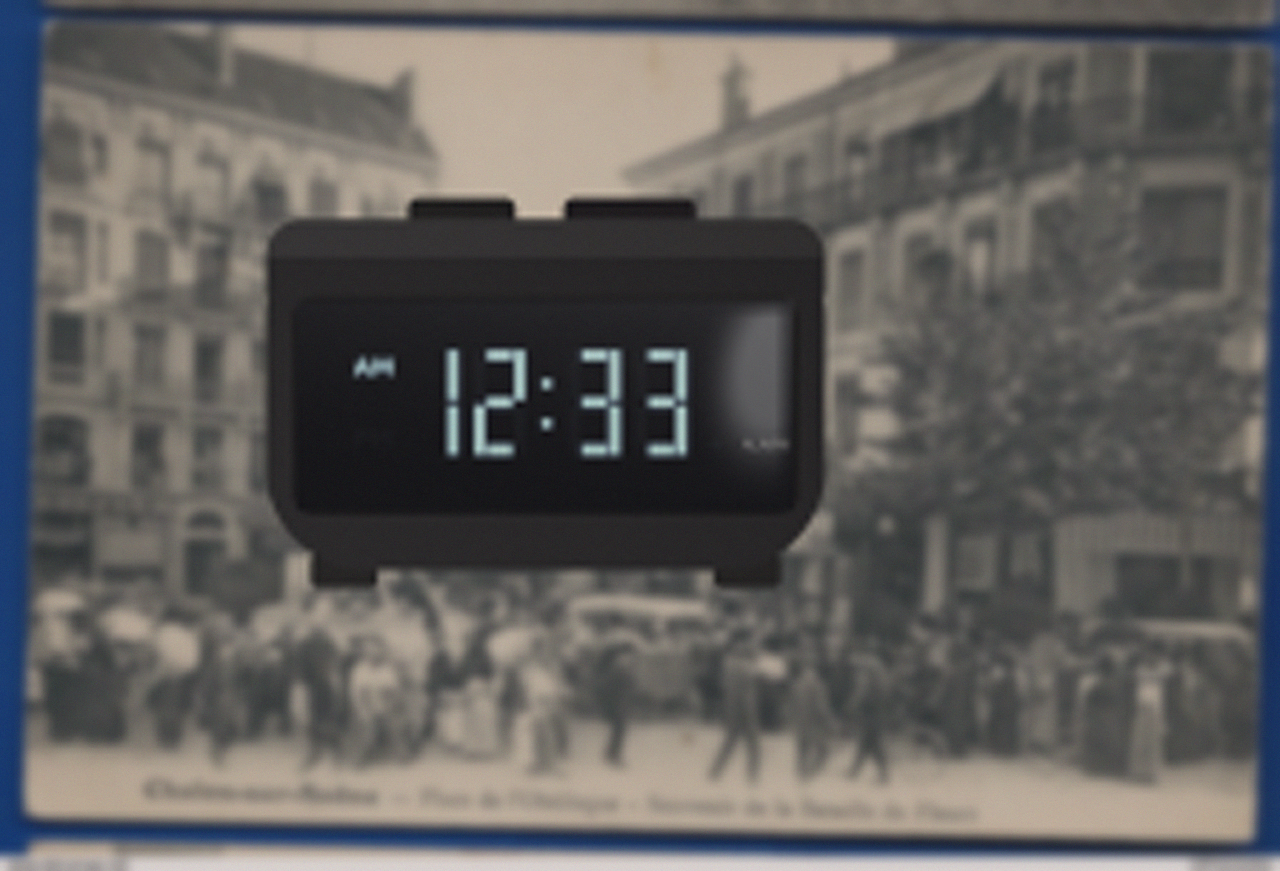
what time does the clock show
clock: 12:33
